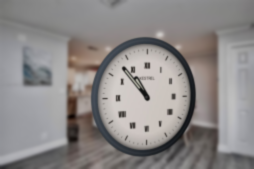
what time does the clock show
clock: 10:53
